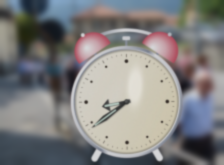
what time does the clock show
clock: 8:39
